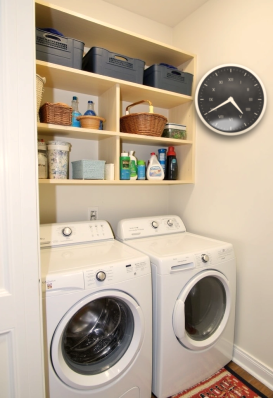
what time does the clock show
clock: 4:40
